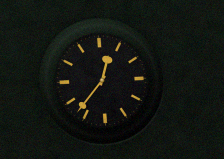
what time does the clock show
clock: 12:37
